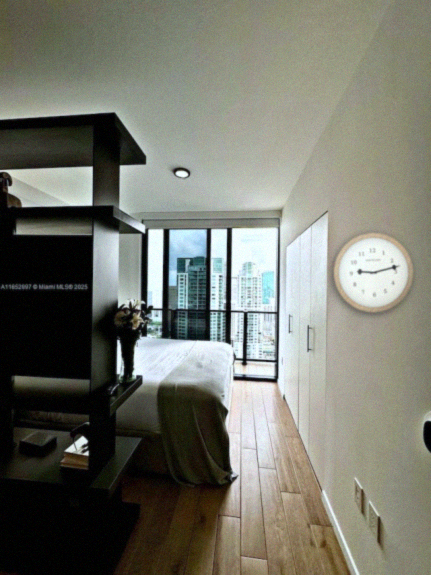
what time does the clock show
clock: 9:13
